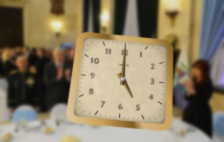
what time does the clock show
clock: 5:00
